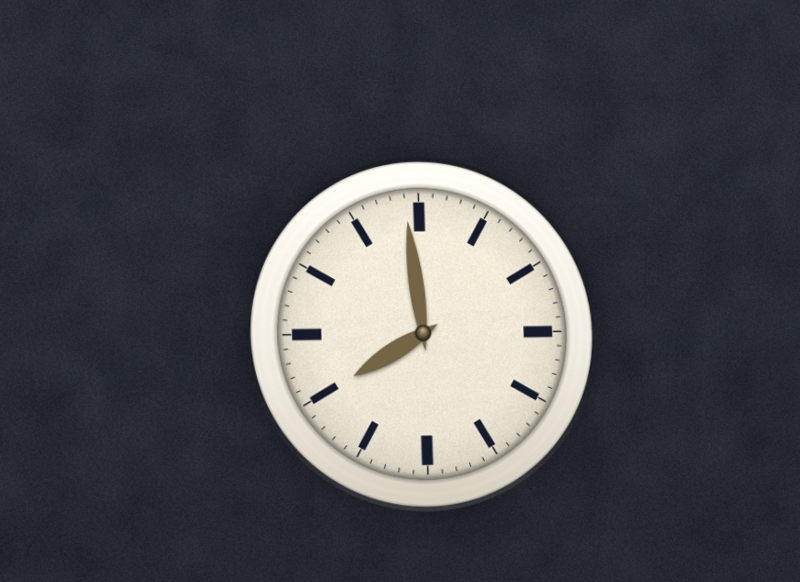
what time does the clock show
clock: 7:59
